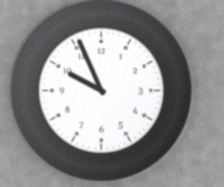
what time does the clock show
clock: 9:56
